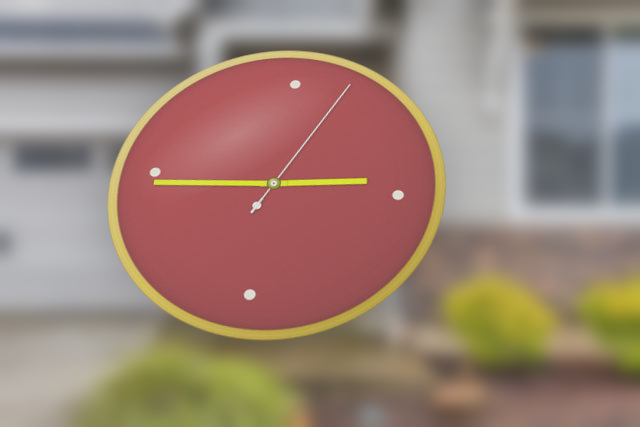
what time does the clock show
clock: 2:44:04
